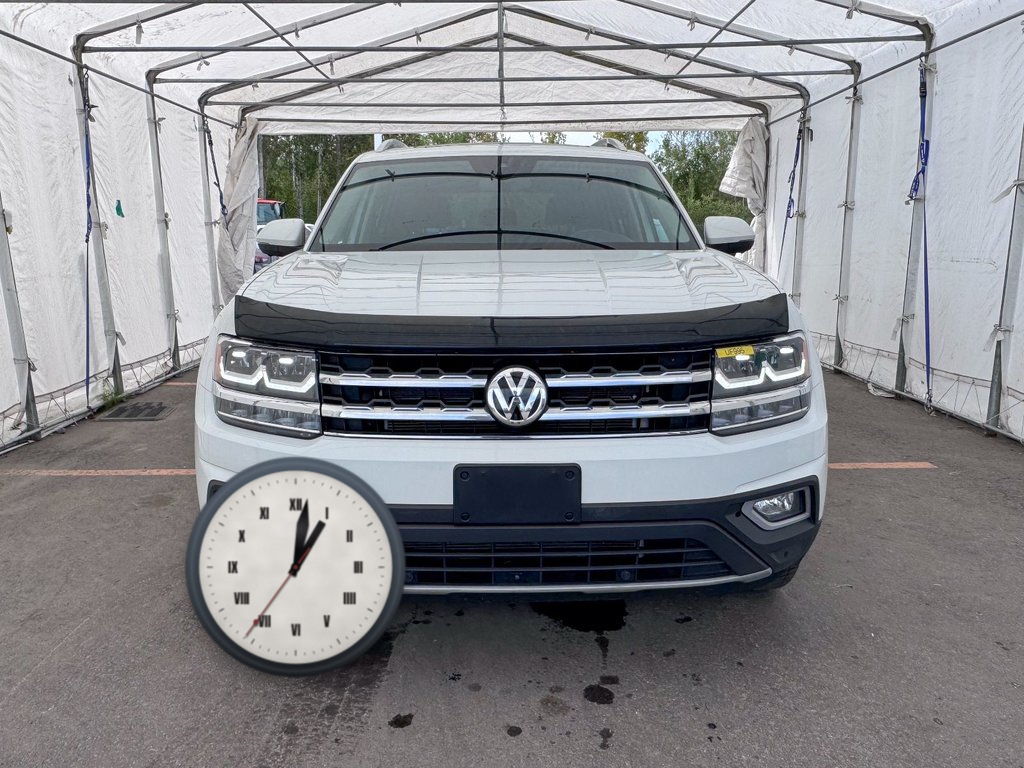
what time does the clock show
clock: 1:01:36
